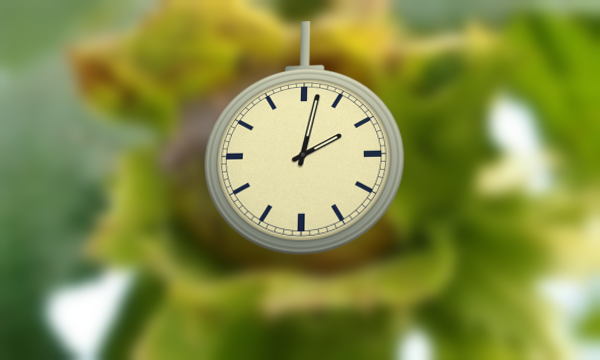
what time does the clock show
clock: 2:02
